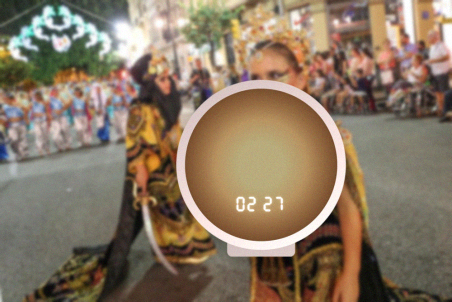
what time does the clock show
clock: 2:27
